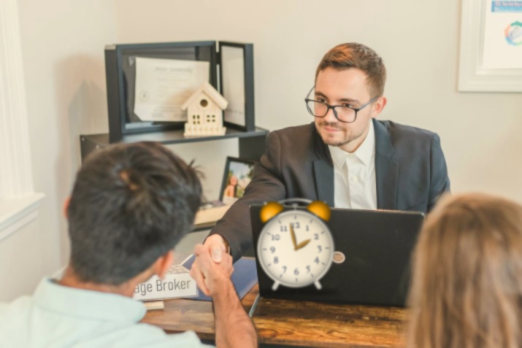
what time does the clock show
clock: 1:58
